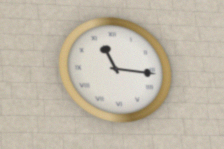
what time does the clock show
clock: 11:16
